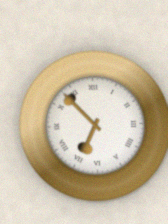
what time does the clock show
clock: 6:53
